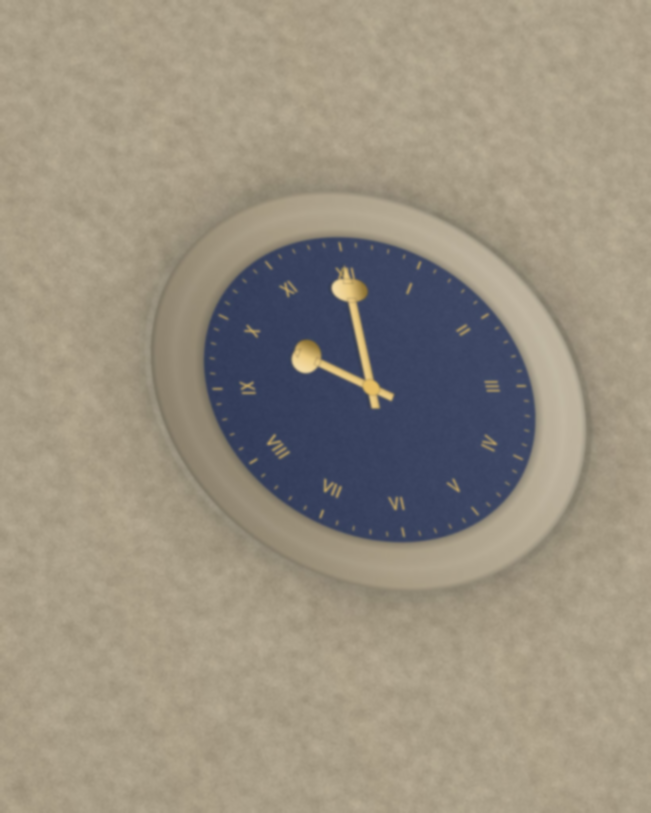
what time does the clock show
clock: 10:00
